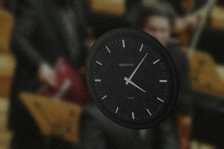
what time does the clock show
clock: 4:07
